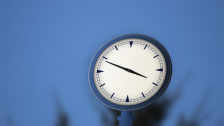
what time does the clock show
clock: 3:49
